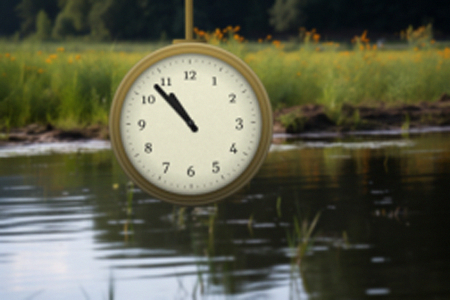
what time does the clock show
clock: 10:53
